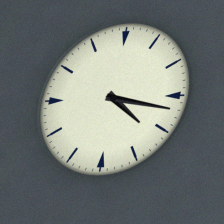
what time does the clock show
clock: 4:17
